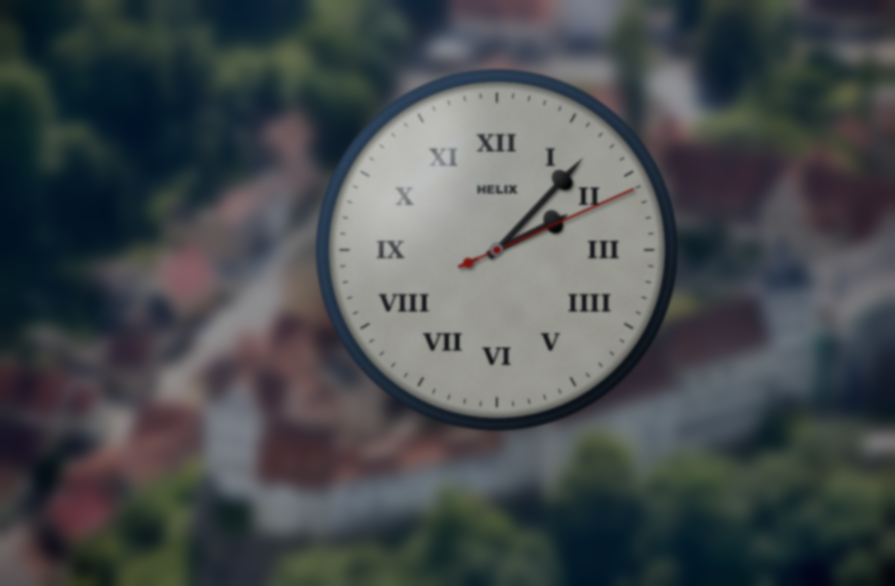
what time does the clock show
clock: 2:07:11
